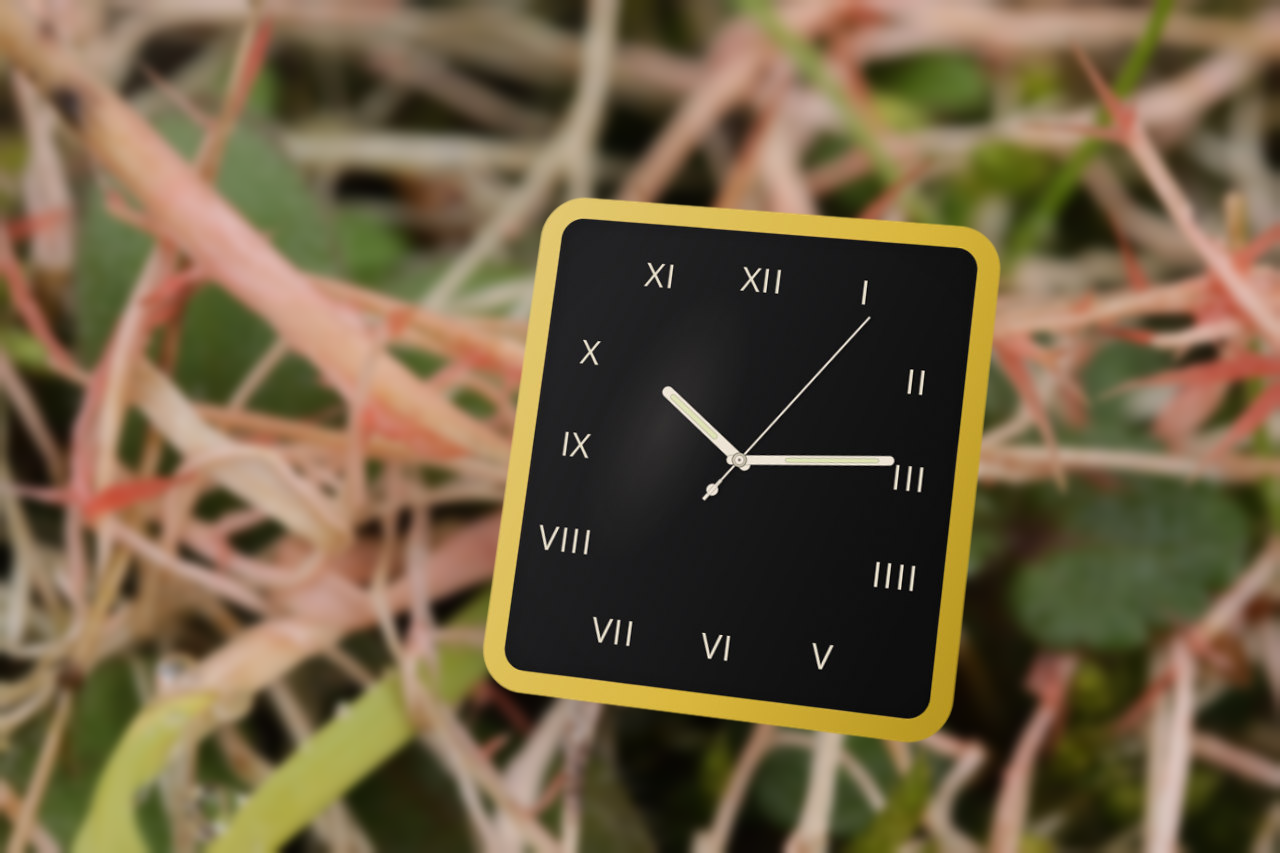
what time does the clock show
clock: 10:14:06
